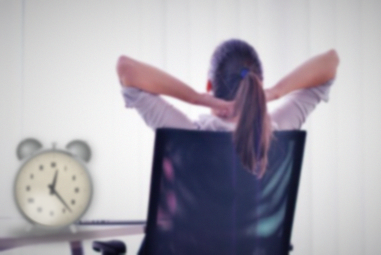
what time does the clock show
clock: 12:23
